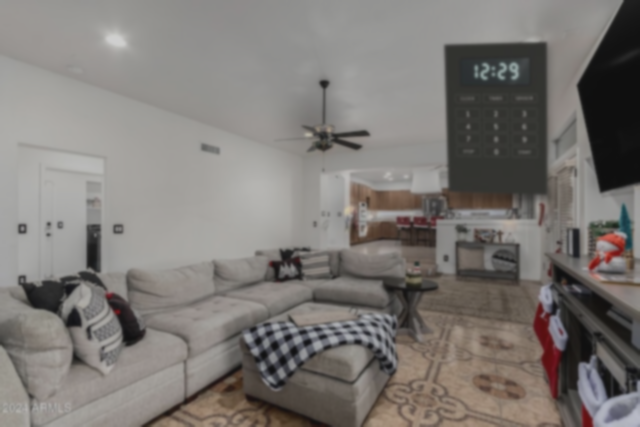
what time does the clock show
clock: 12:29
